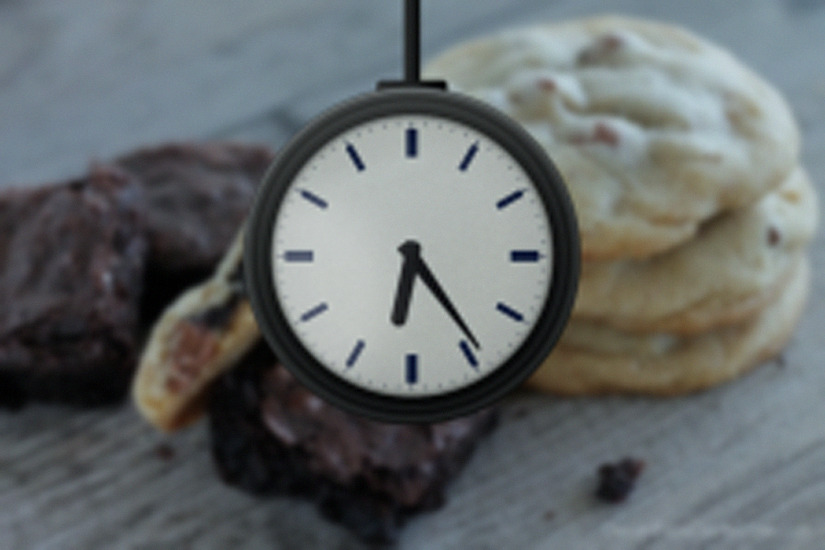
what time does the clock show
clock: 6:24
